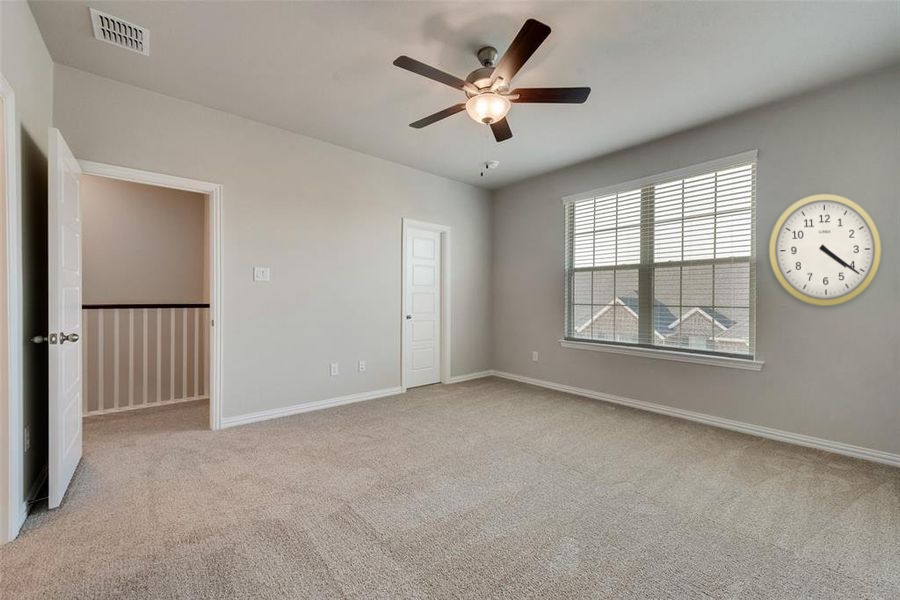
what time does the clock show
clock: 4:21
